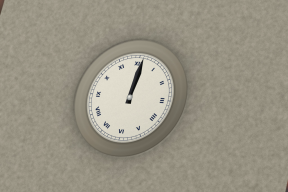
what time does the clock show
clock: 12:01
